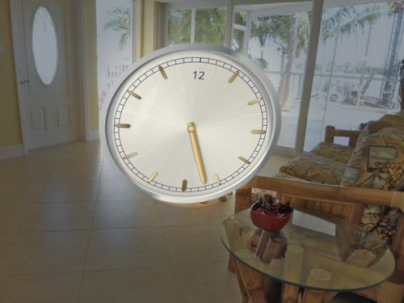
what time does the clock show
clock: 5:27
